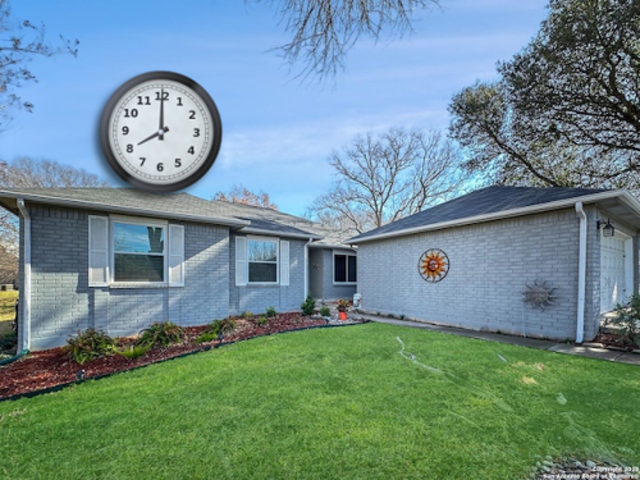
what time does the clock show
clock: 8:00
